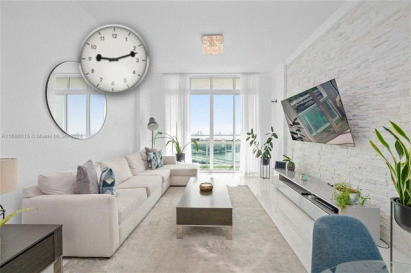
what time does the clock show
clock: 9:12
